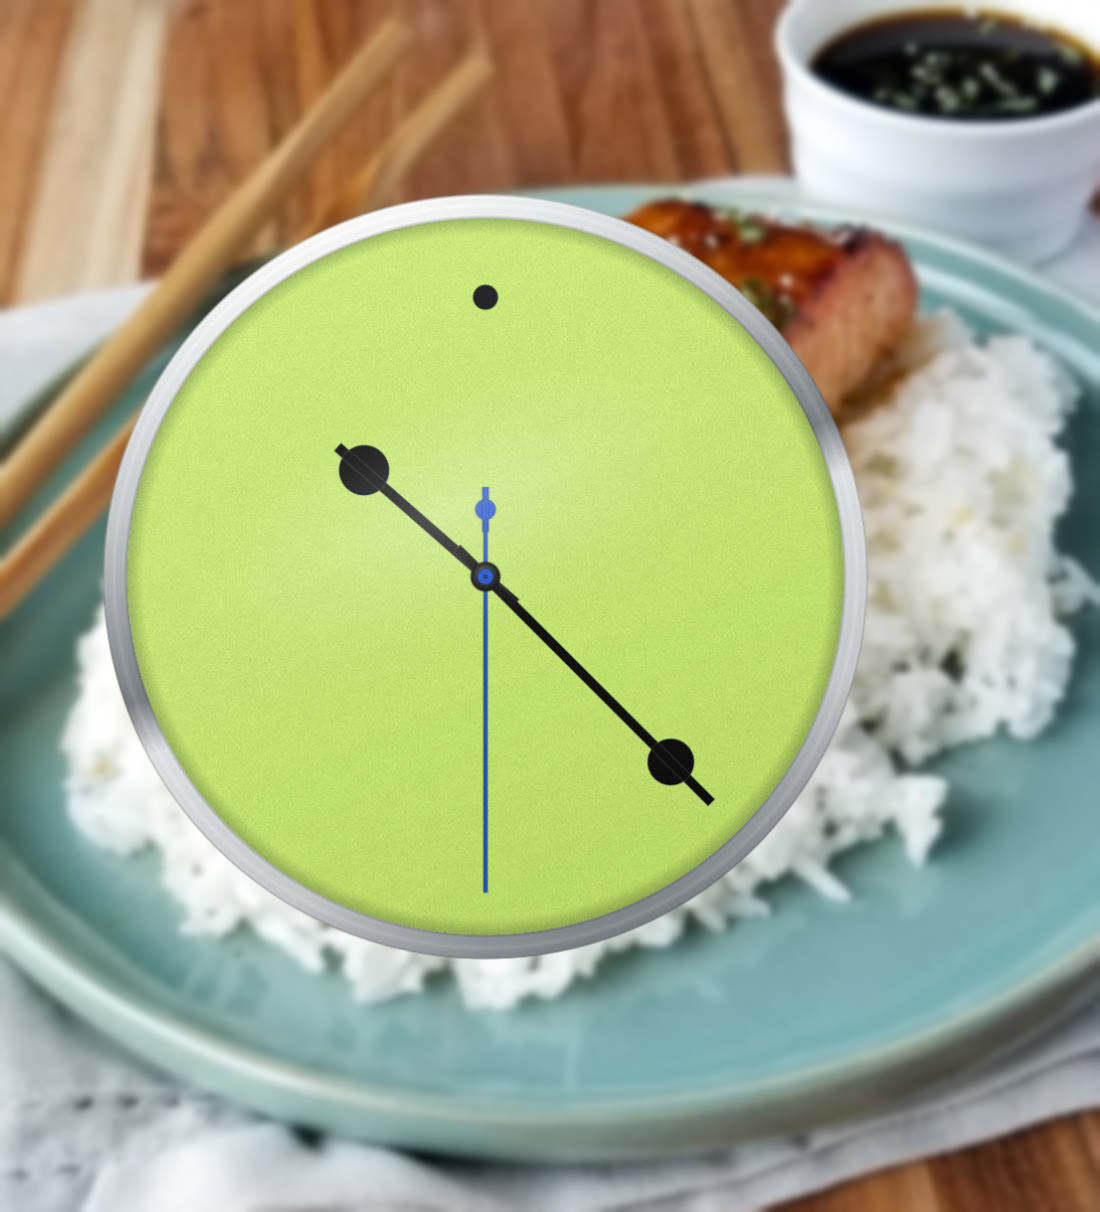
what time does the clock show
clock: 10:22:30
